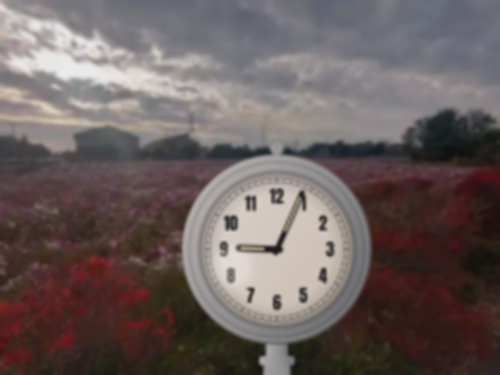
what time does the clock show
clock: 9:04
